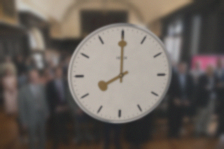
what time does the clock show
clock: 8:00
